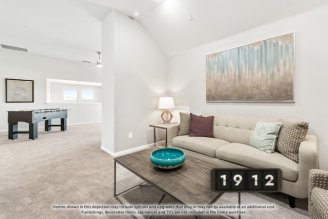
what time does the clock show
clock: 19:12
